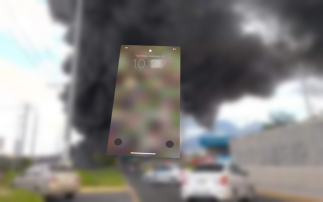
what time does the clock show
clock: 10:27
